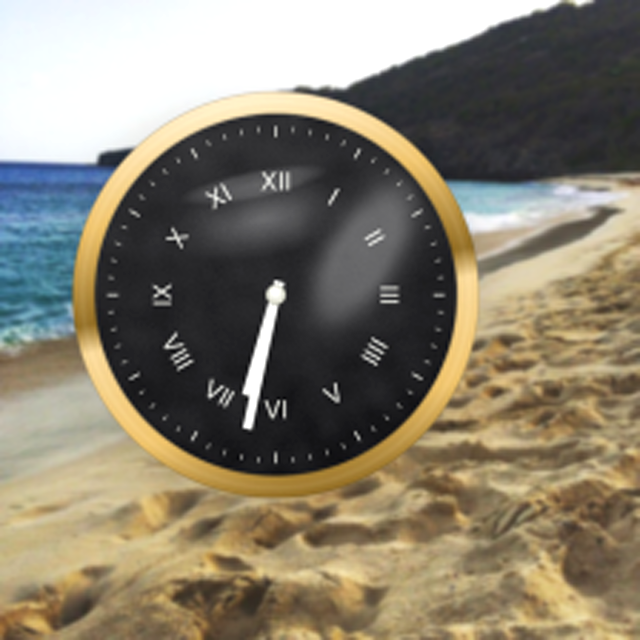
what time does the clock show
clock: 6:32
